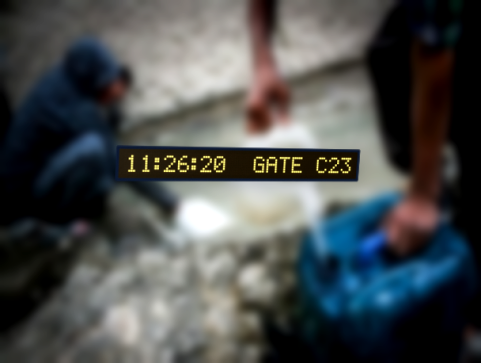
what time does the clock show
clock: 11:26:20
